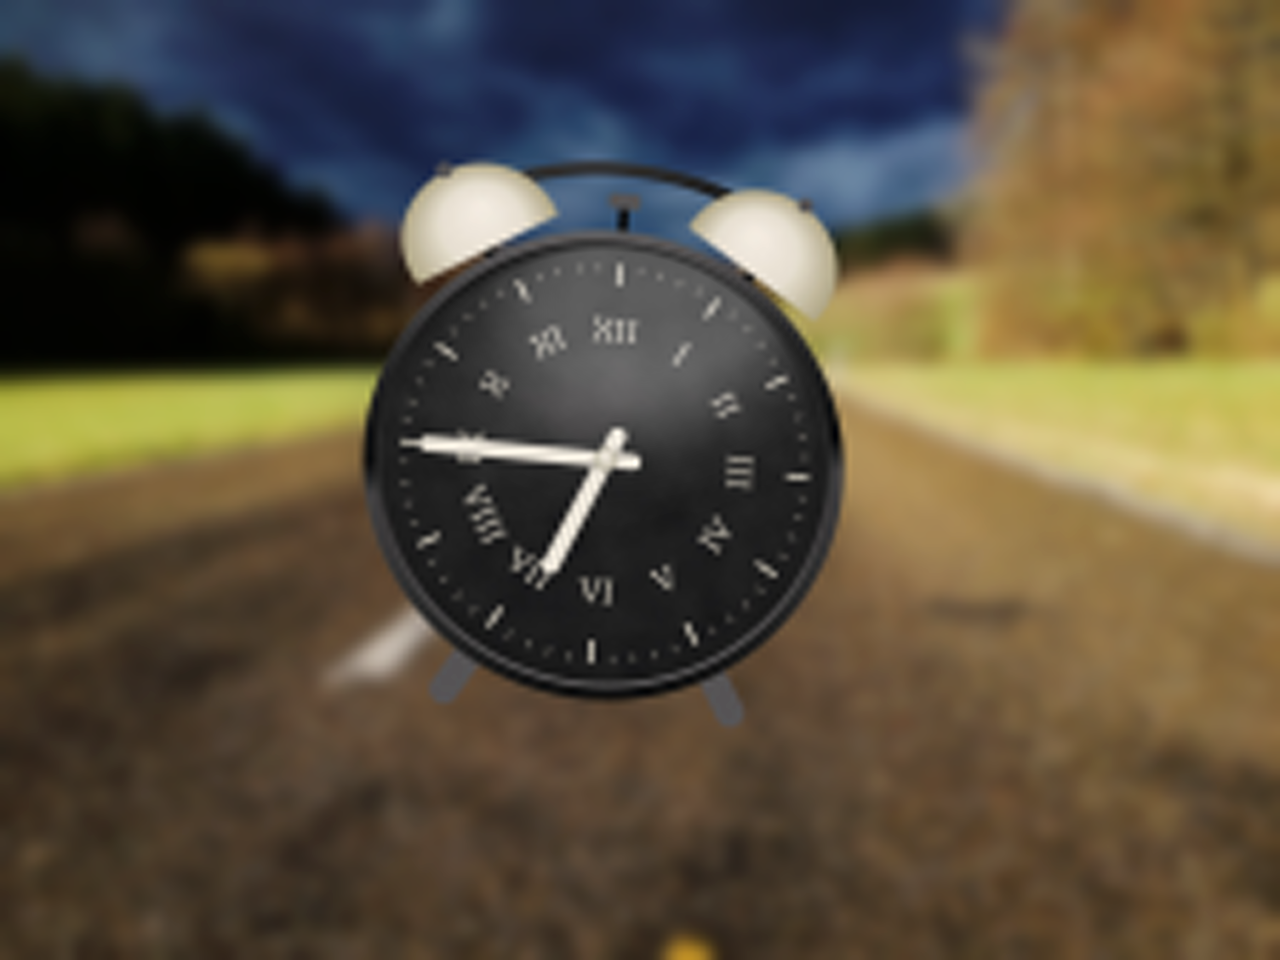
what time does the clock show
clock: 6:45
